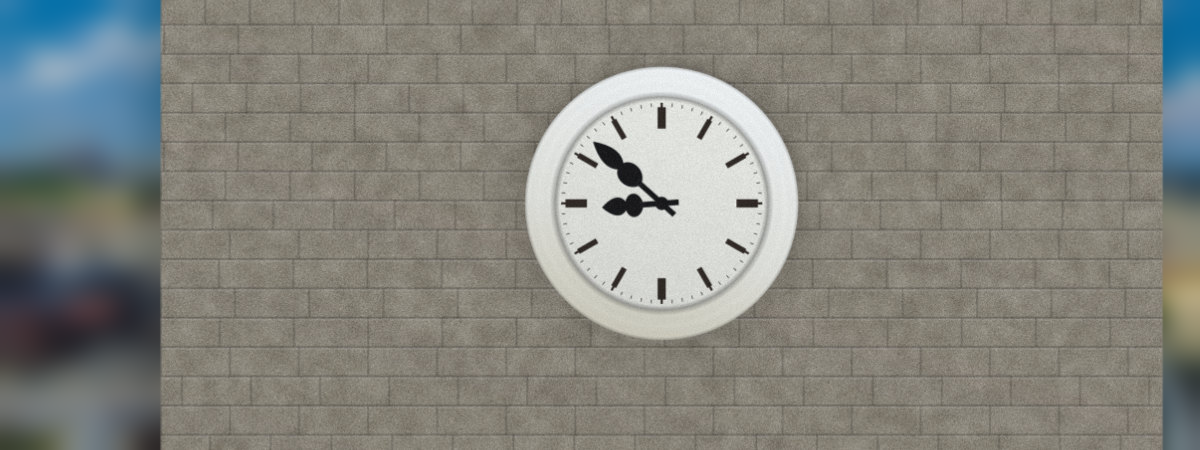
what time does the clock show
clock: 8:52
